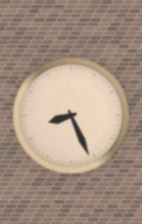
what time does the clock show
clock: 8:26
